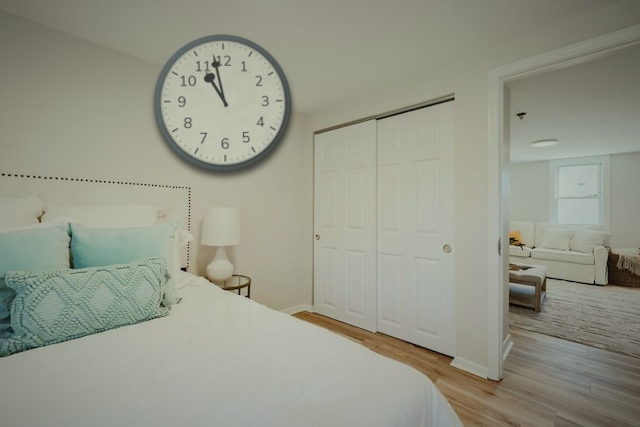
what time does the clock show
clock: 10:58
